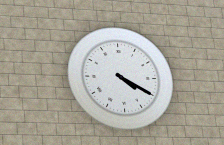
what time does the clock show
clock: 4:20
